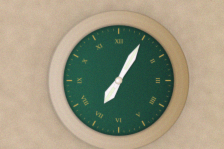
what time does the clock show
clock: 7:05
